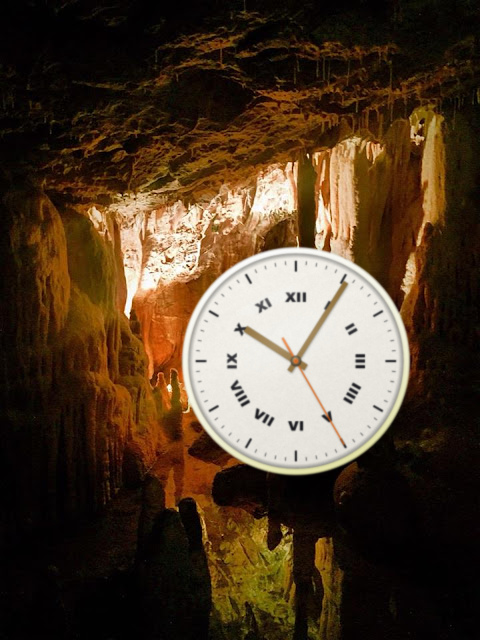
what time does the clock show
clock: 10:05:25
